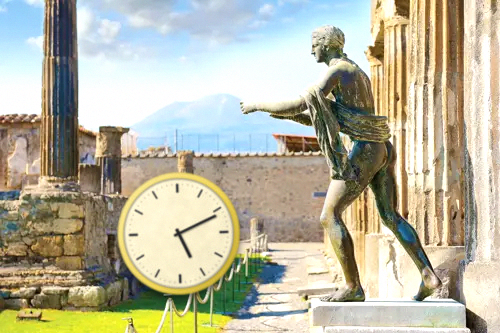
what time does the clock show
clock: 5:11
